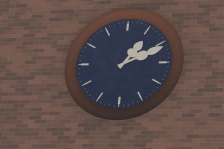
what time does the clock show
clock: 1:11
